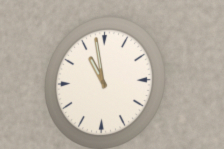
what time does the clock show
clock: 10:58
